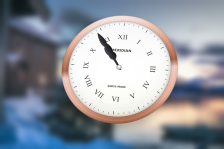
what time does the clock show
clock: 10:54
